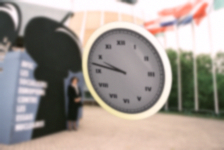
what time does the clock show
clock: 9:47
